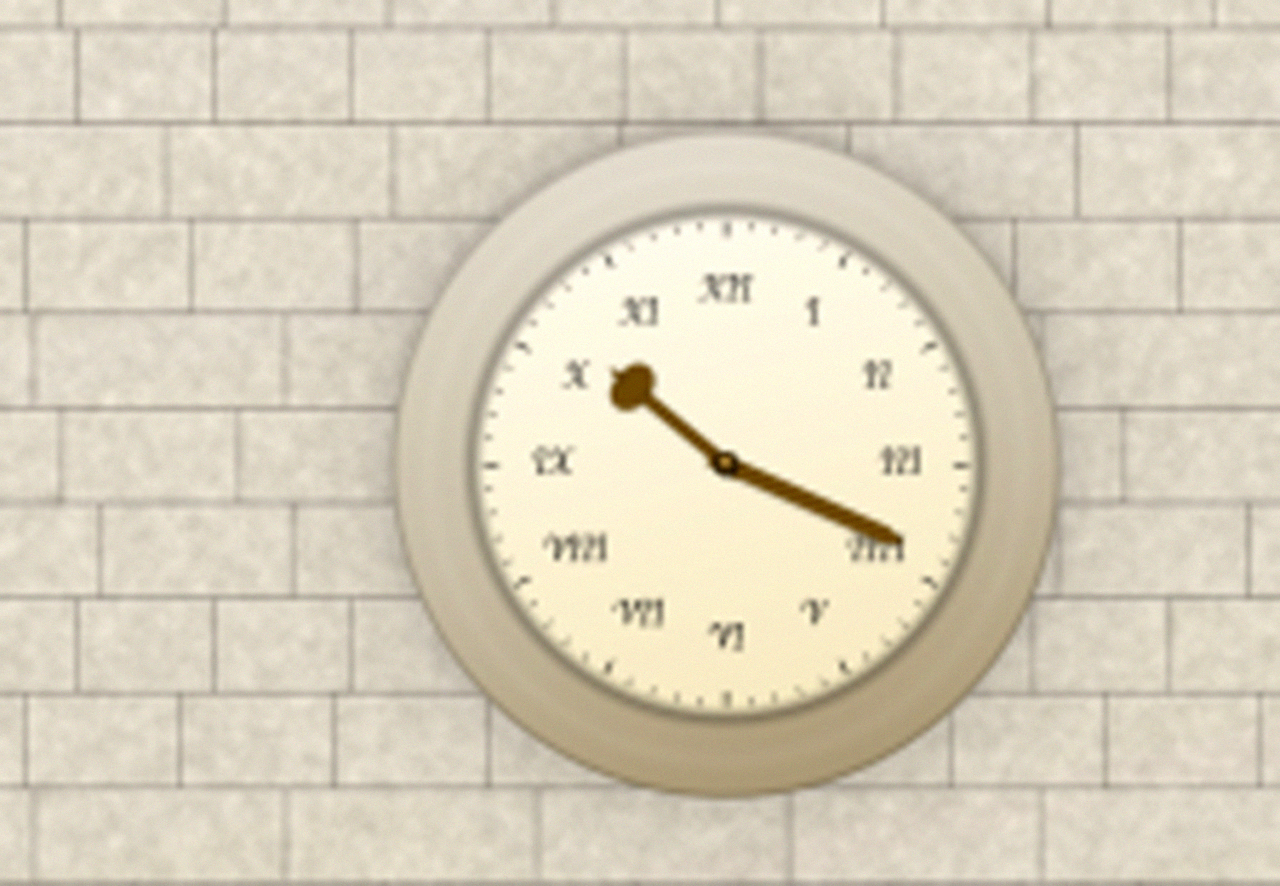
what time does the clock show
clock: 10:19
